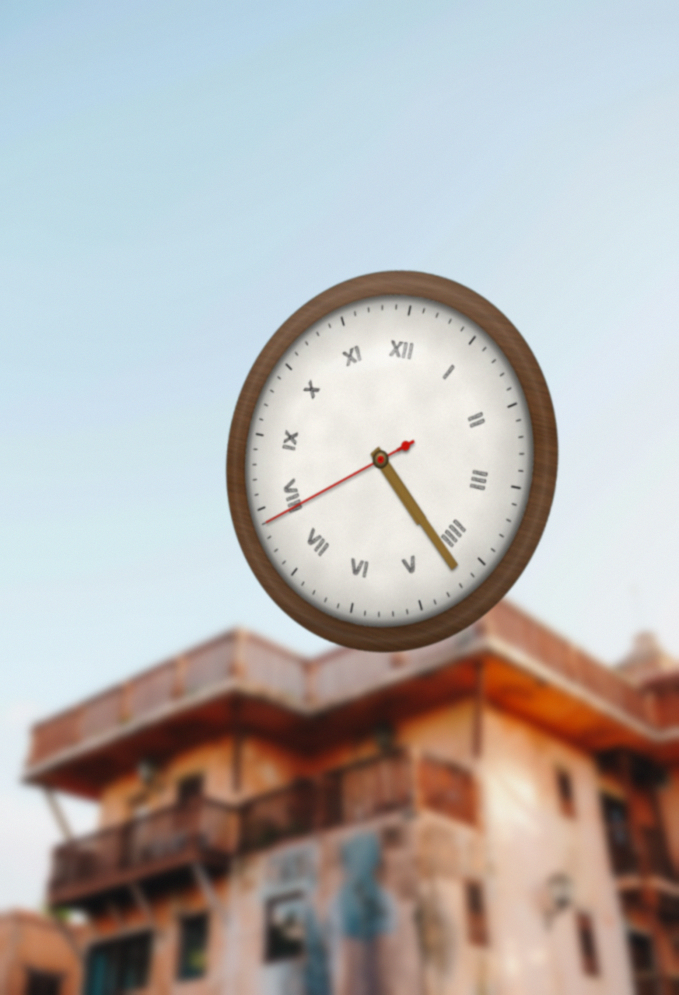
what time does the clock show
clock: 4:21:39
